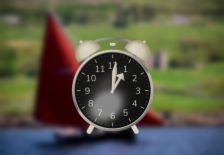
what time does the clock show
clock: 1:01
